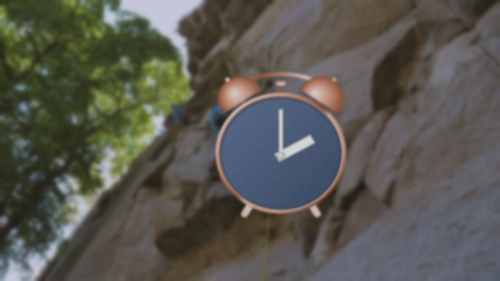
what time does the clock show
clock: 2:00
